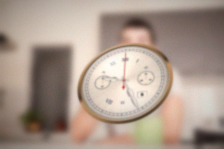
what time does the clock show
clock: 9:26
